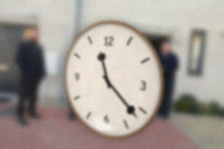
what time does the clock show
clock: 11:22
